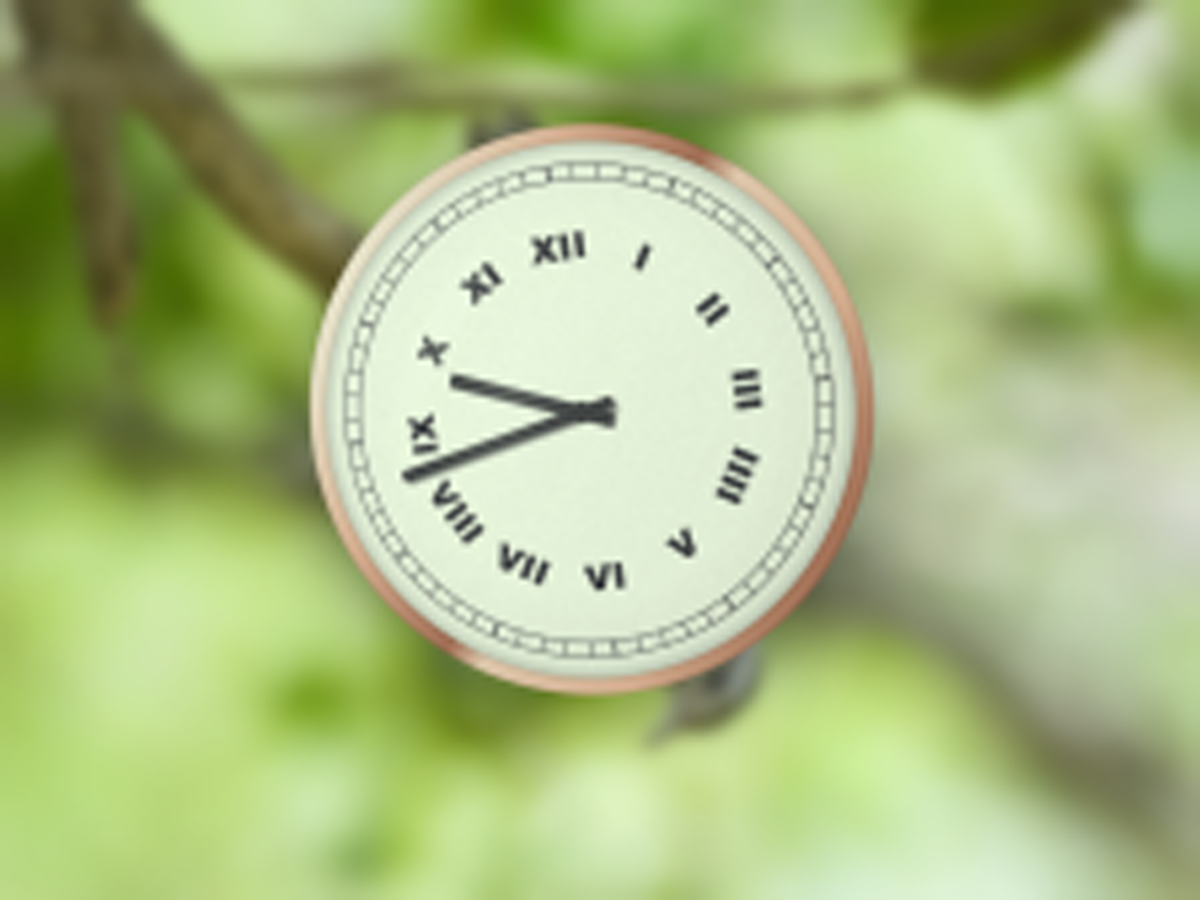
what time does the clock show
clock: 9:43
